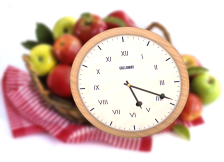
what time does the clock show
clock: 5:19
